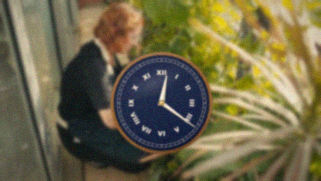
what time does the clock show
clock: 12:21
